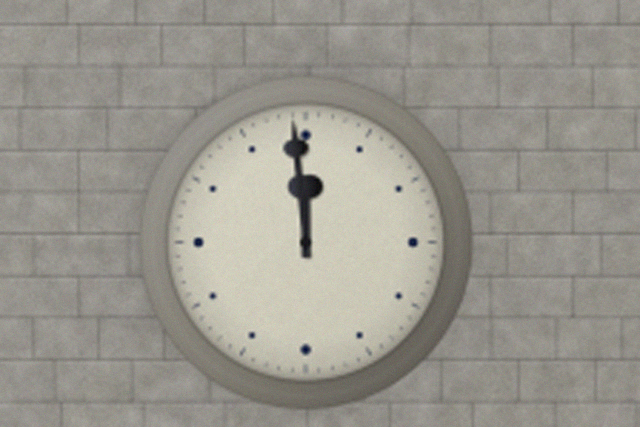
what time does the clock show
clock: 11:59
